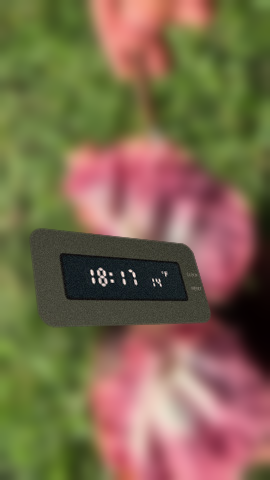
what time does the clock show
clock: 18:17
